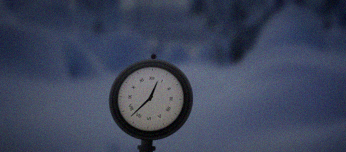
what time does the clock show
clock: 12:37
